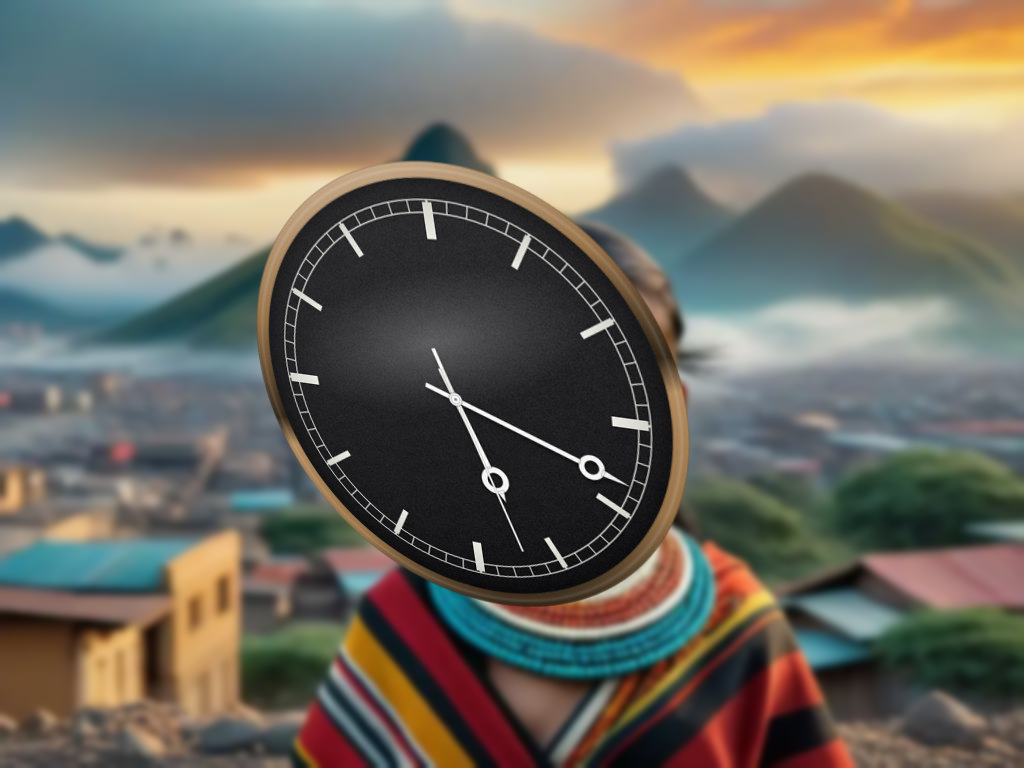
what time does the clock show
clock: 5:18:27
